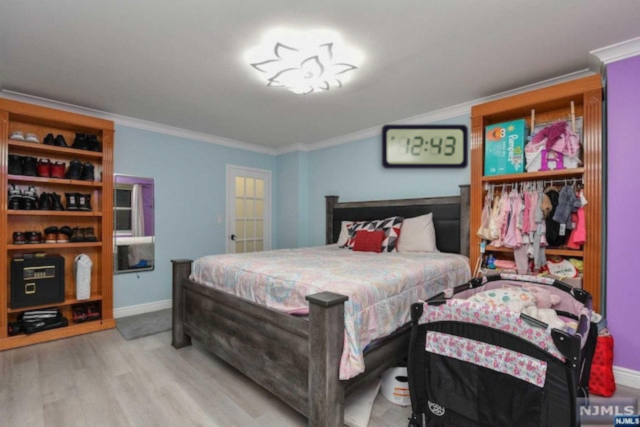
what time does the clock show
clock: 12:43
